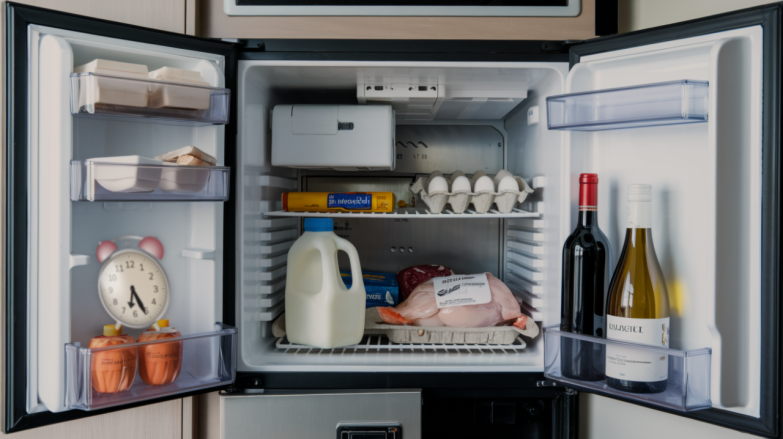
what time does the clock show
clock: 6:26
